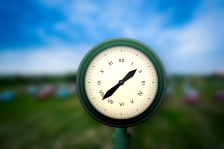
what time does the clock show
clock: 1:38
